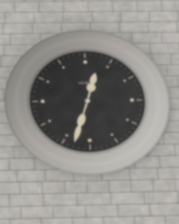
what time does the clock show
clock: 12:33
